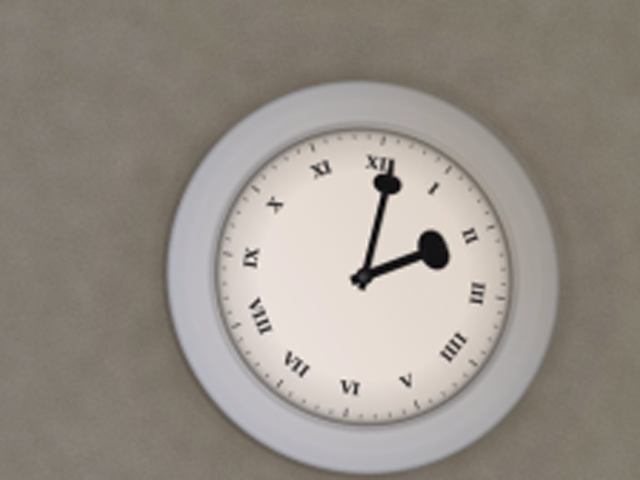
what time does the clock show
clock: 2:01
